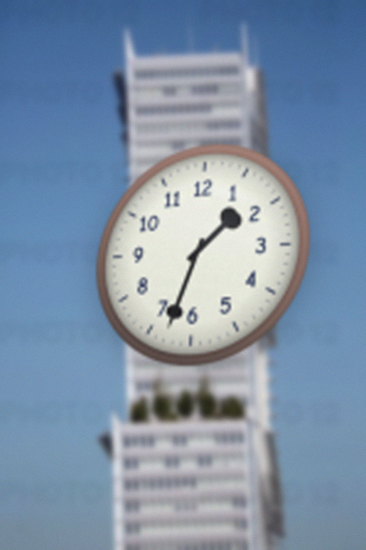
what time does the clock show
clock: 1:33
